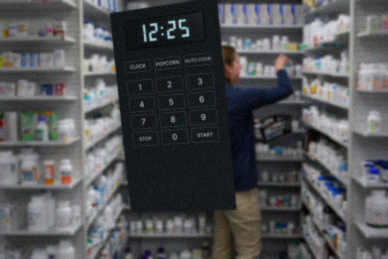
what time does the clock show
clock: 12:25
